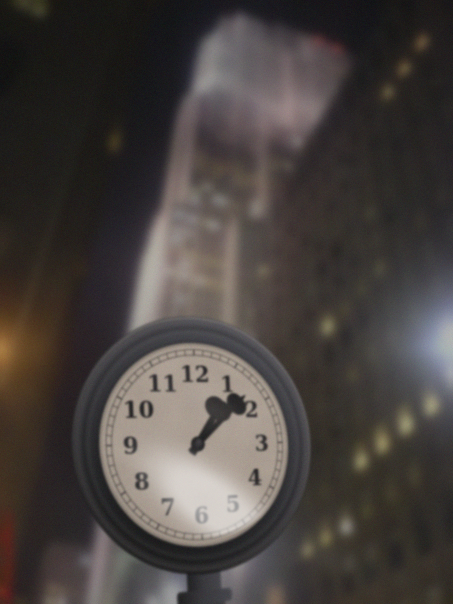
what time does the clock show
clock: 1:08
